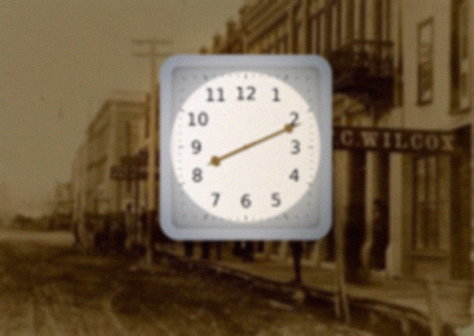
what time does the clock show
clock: 8:11
